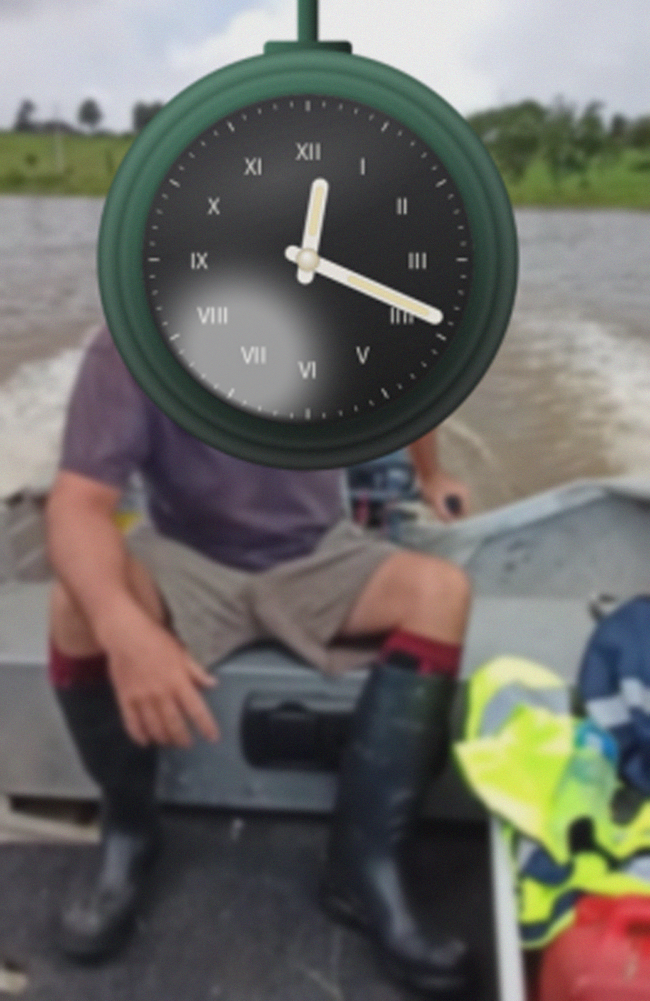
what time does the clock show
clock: 12:19
